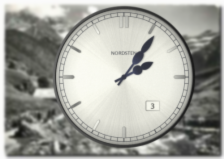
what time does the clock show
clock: 2:06
